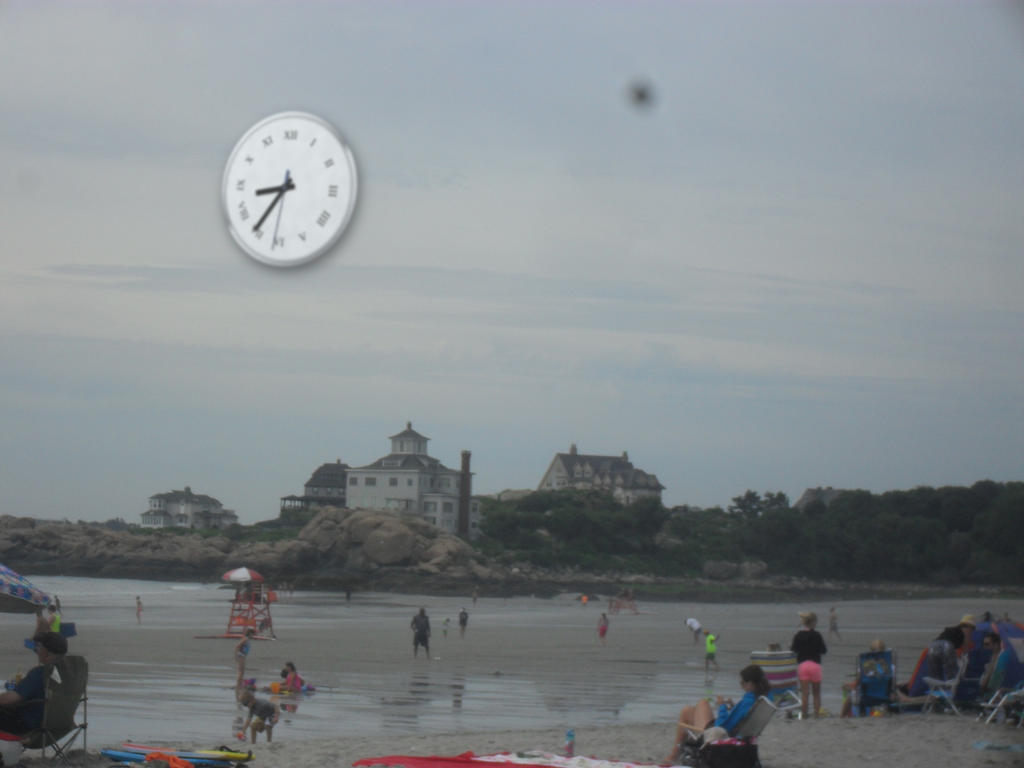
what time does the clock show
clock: 8:35:31
